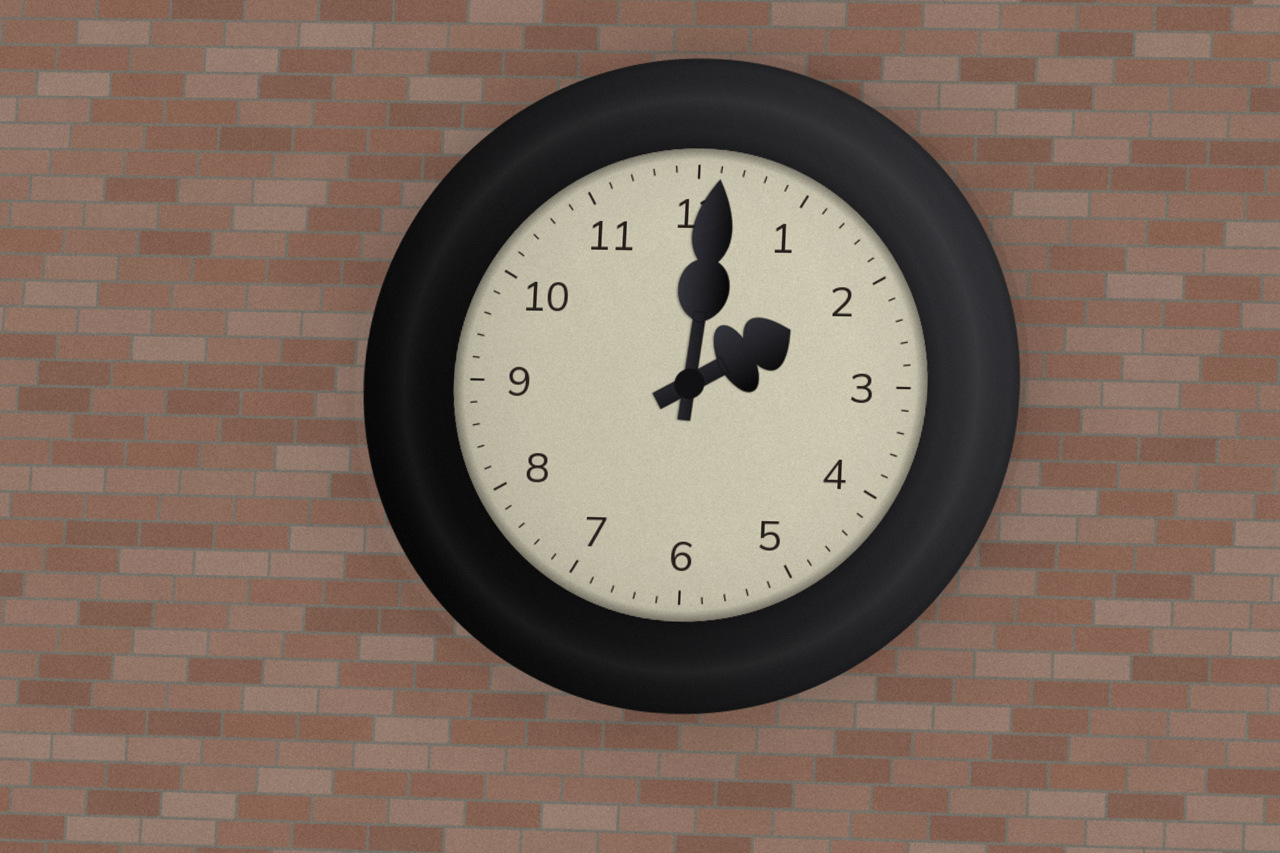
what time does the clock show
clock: 2:01
